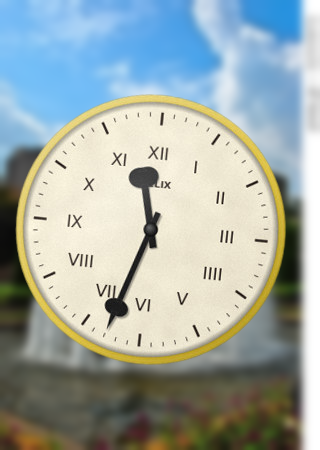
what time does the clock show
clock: 11:33
